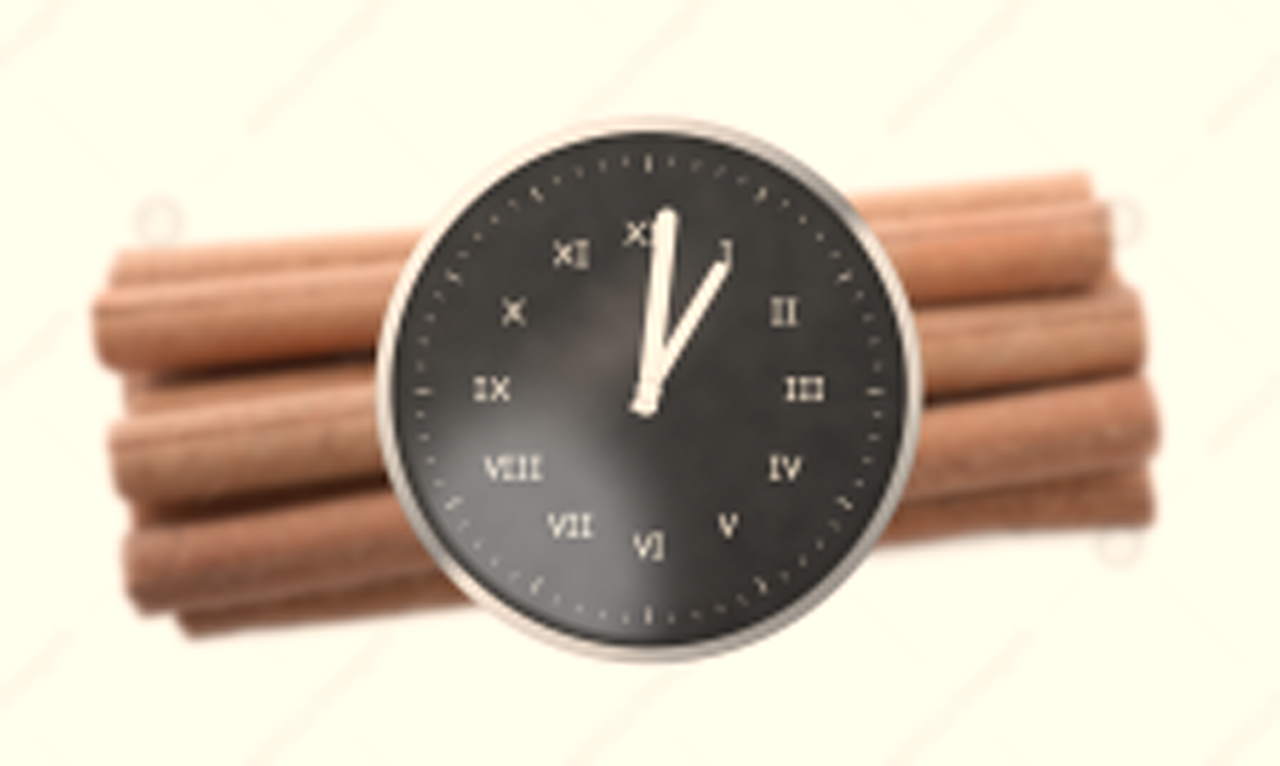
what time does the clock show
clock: 1:01
